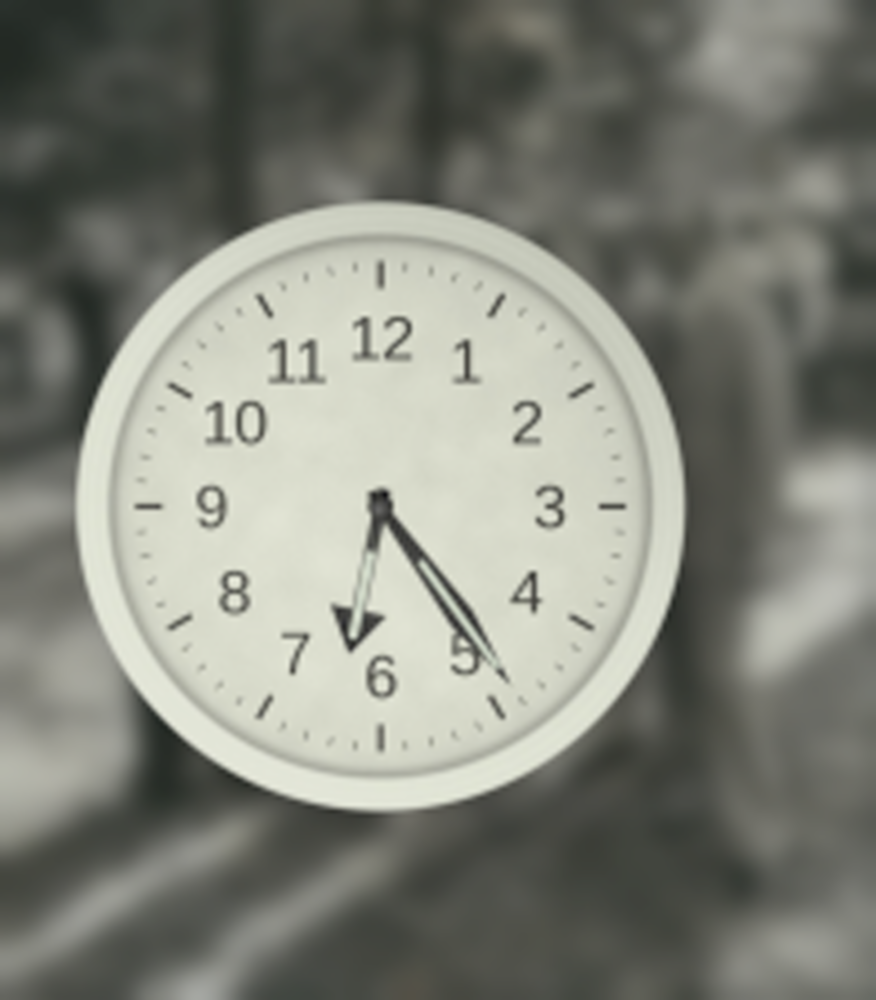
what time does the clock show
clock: 6:24
